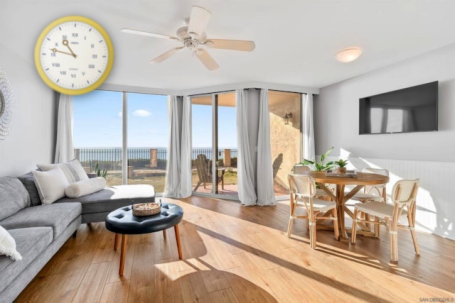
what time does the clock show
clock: 10:47
